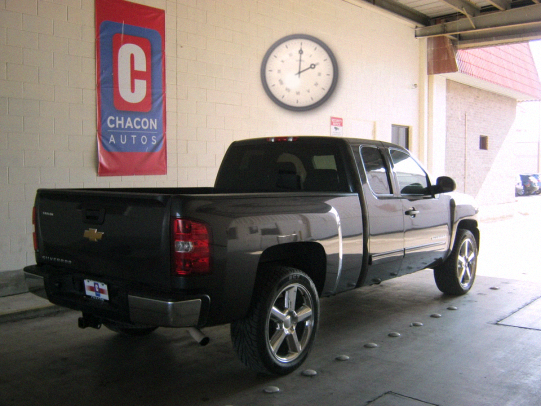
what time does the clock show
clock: 2:00
